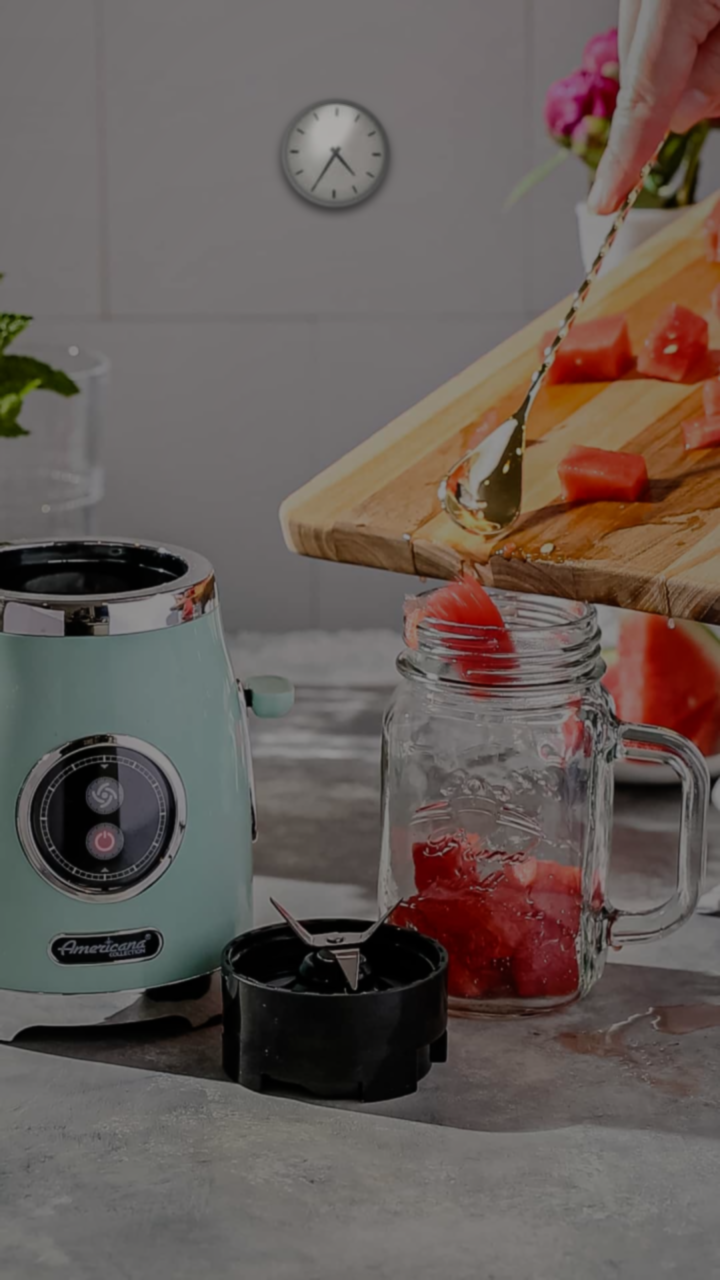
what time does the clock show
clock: 4:35
